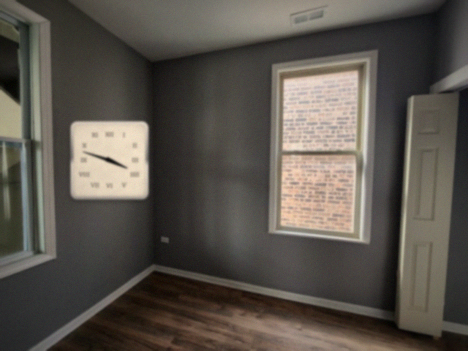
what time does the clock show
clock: 3:48
